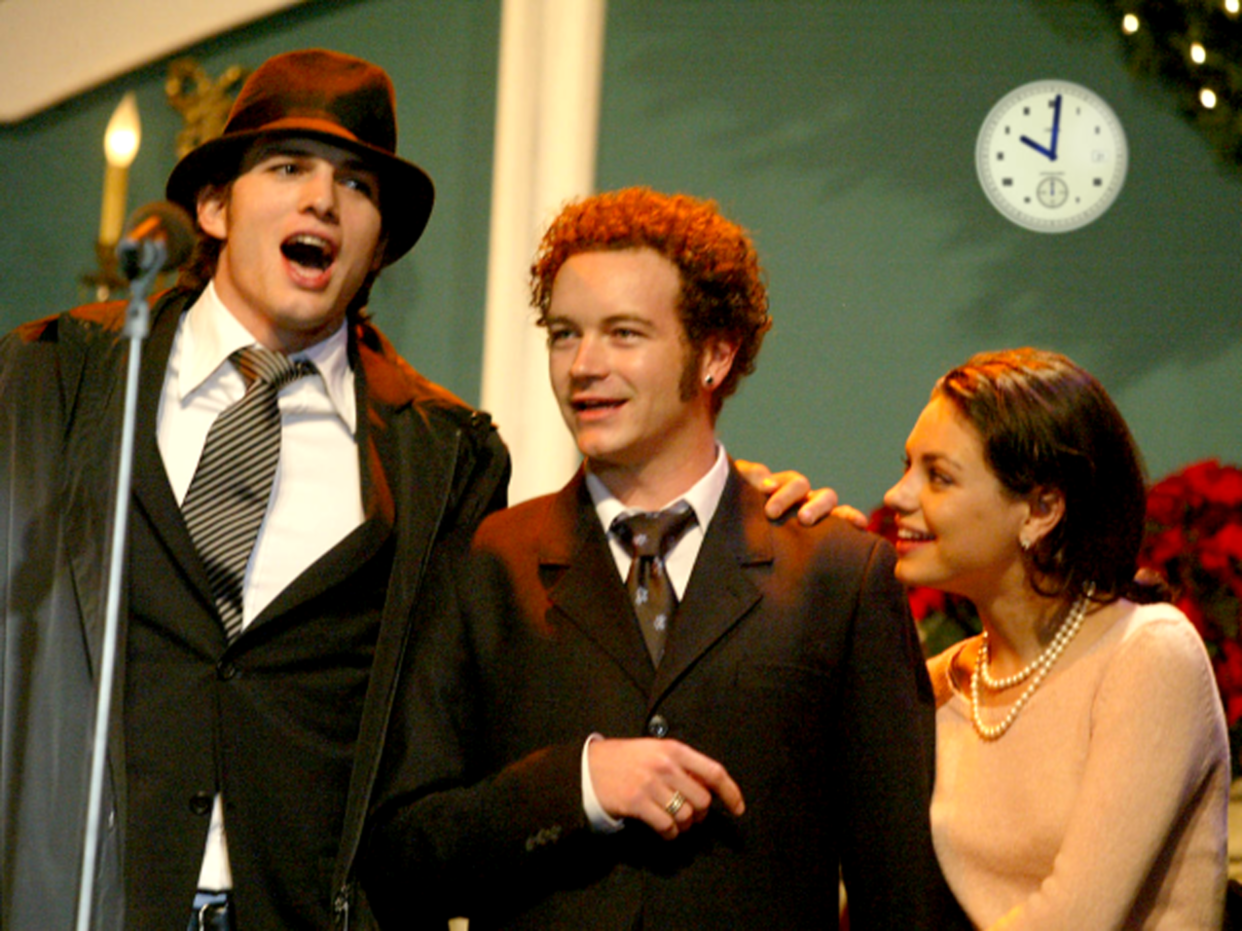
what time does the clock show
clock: 10:01
